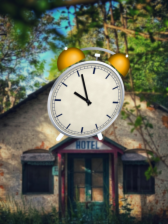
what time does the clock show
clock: 9:56
